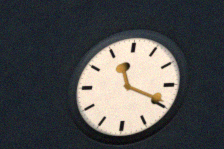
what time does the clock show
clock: 11:19
